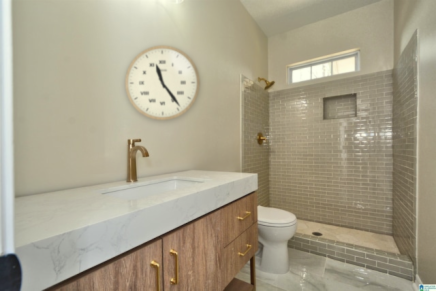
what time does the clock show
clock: 11:24
